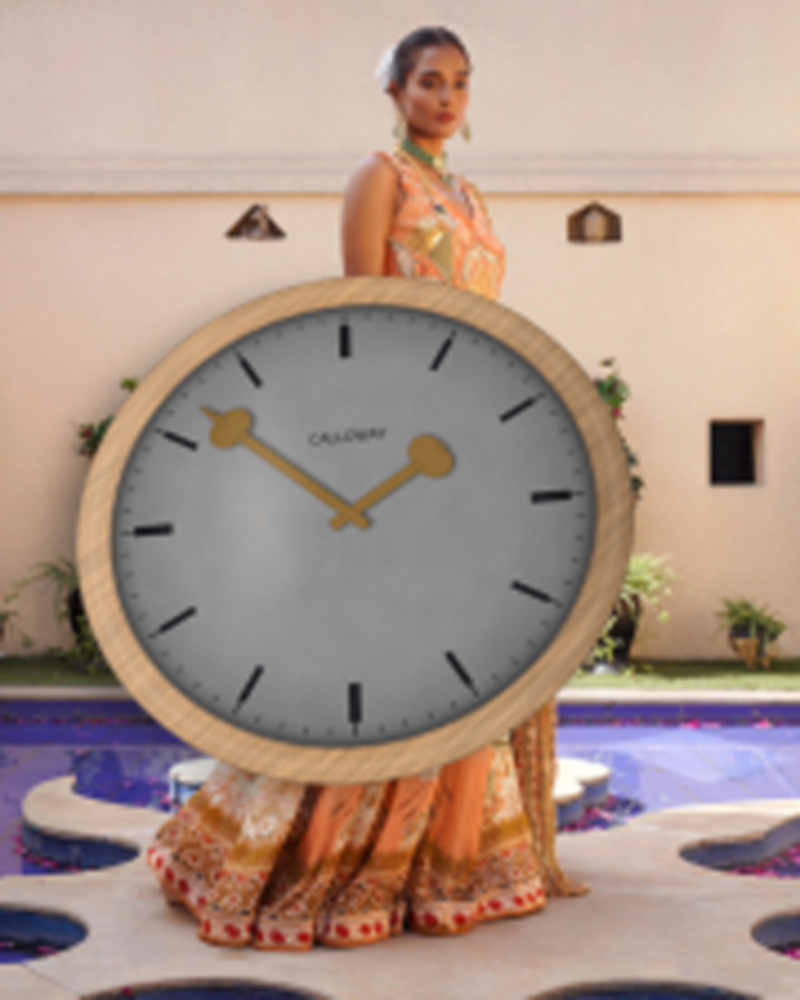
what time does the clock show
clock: 1:52
